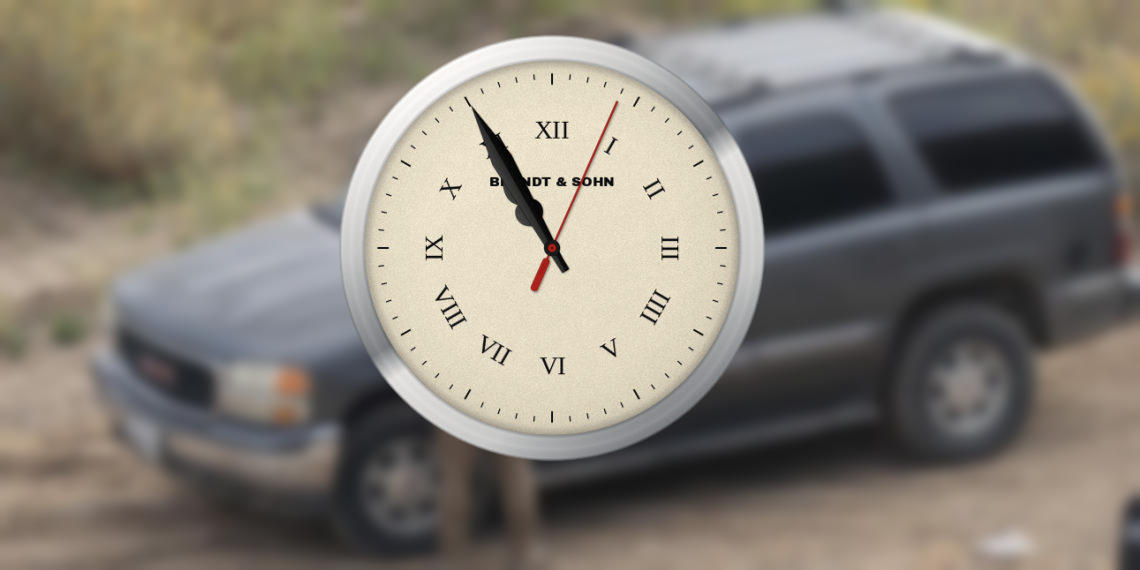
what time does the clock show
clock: 10:55:04
